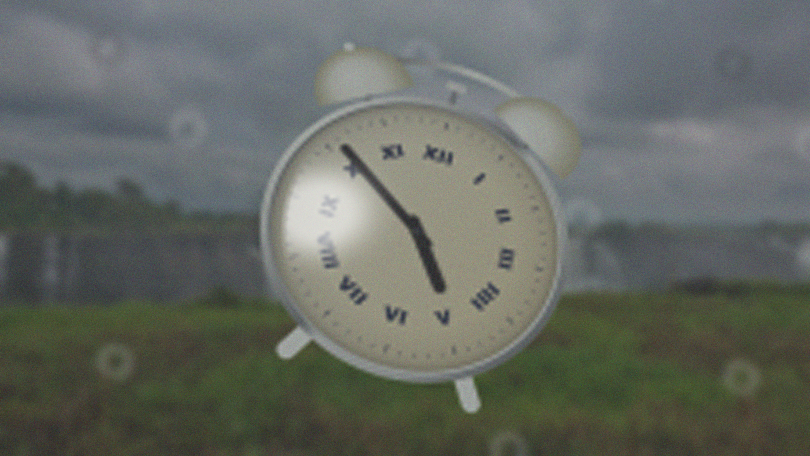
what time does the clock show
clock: 4:51
